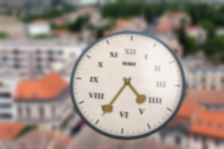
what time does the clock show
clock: 4:35
